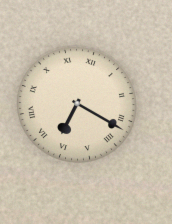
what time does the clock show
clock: 6:17
